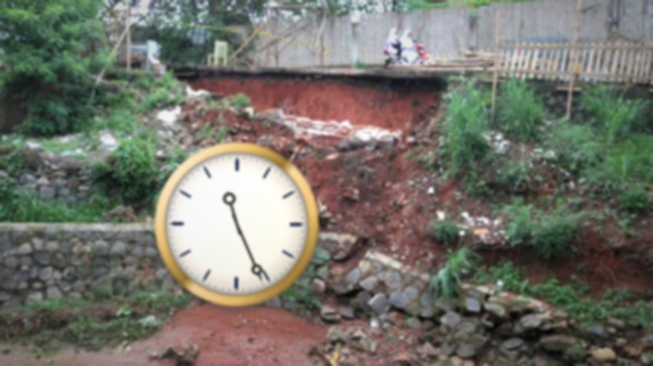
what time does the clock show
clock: 11:26
